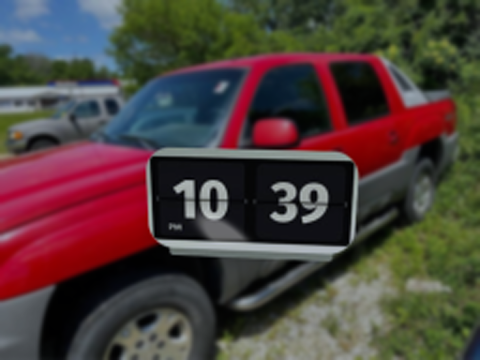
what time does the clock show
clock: 10:39
